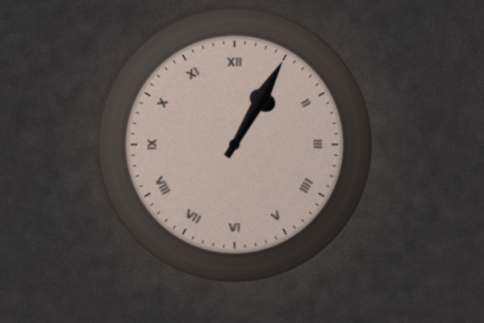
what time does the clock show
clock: 1:05
